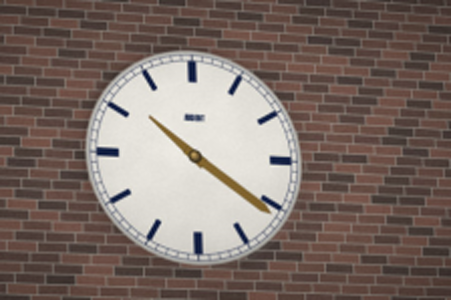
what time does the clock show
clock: 10:21
